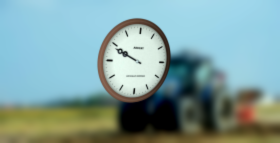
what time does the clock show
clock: 9:49
